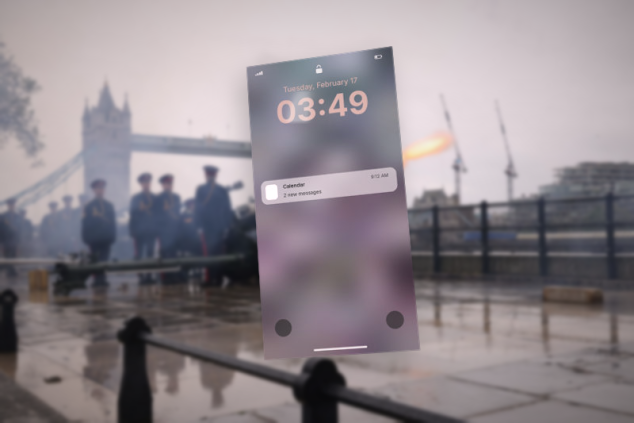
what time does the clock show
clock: 3:49
